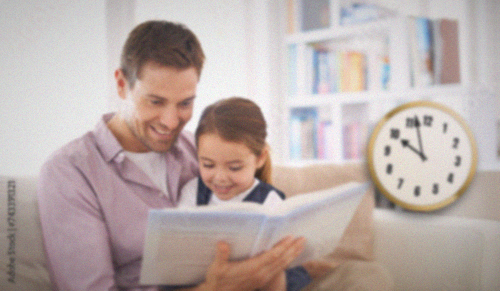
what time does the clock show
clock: 9:57
